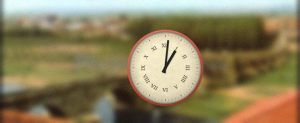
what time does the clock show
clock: 1:01
